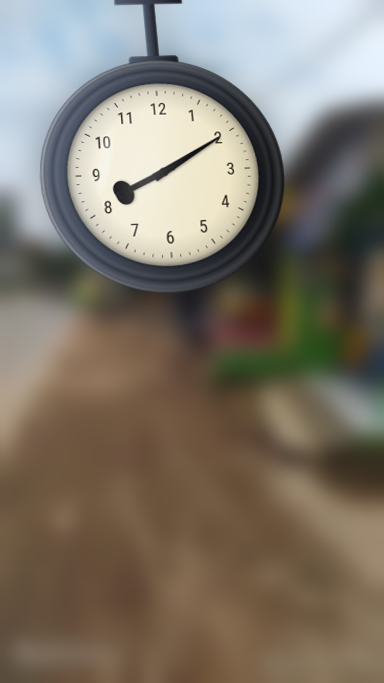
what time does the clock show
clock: 8:10
